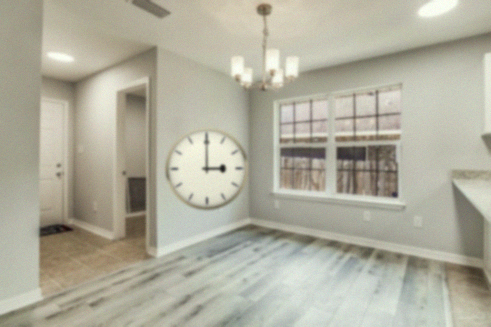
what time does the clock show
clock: 3:00
